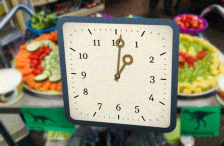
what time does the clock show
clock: 1:01
